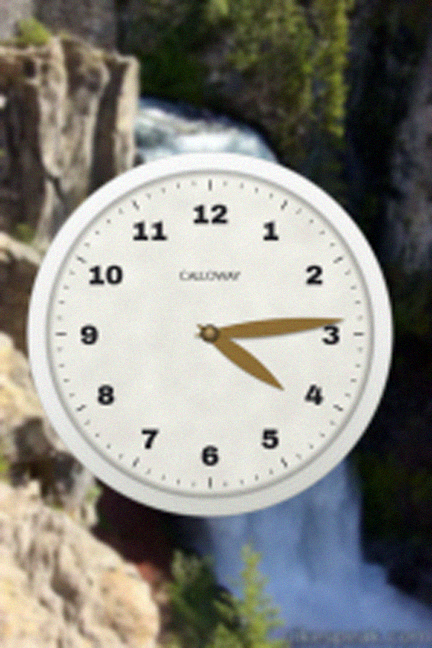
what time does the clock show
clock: 4:14
